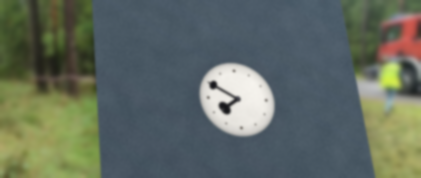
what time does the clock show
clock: 7:50
